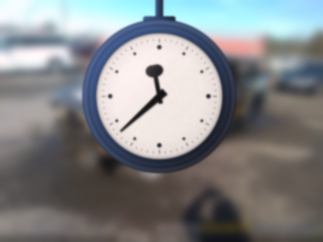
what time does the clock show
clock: 11:38
